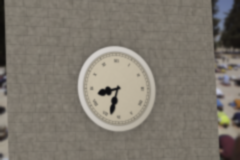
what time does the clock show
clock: 8:33
